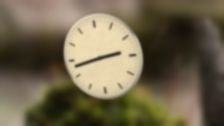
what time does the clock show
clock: 2:43
